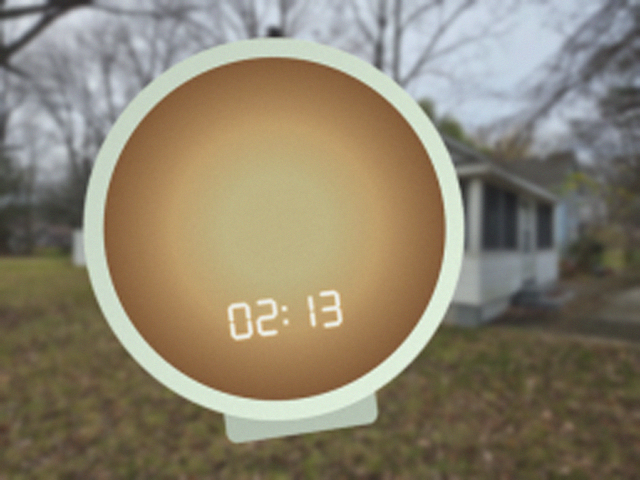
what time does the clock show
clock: 2:13
